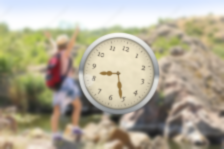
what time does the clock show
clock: 8:26
